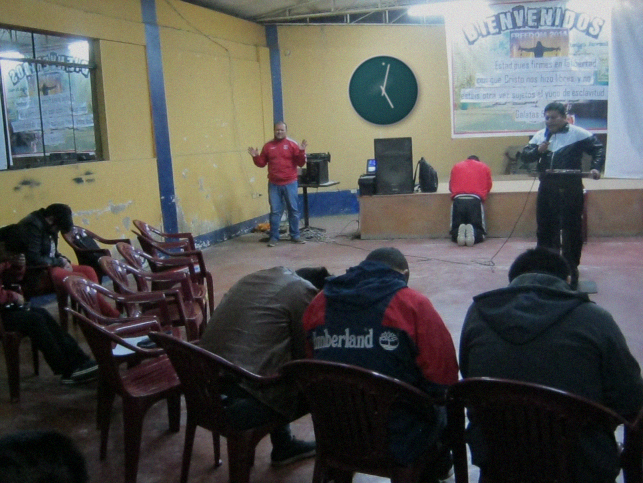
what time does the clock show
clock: 5:02
